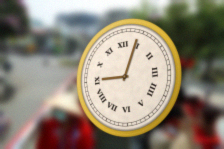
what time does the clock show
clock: 9:04
